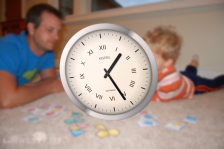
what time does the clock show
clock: 1:26
